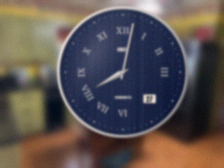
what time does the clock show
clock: 8:02
